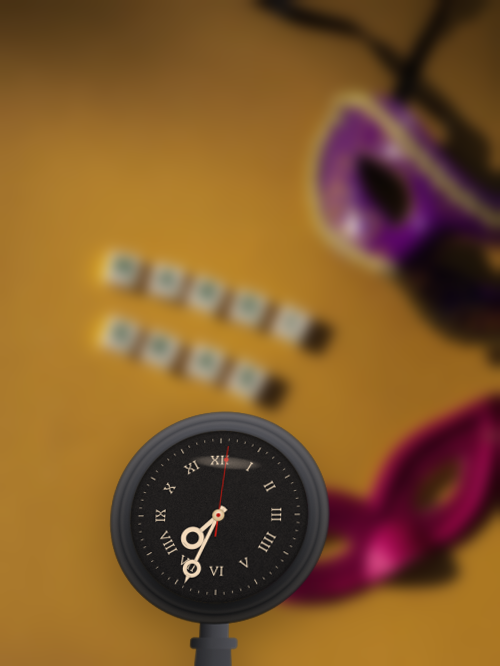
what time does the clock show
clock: 7:34:01
